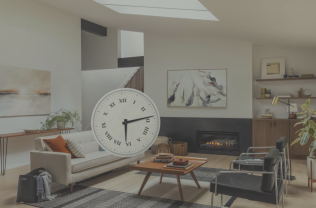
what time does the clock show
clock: 6:14
